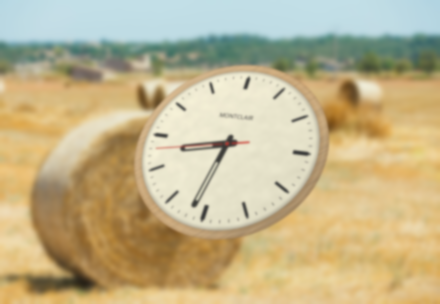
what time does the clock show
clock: 8:31:43
